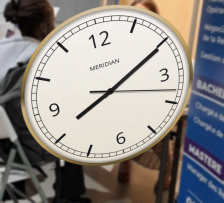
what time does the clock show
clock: 8:10:18
